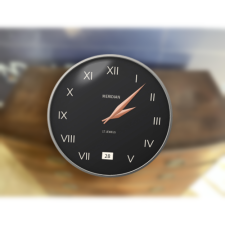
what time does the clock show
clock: 2:07
